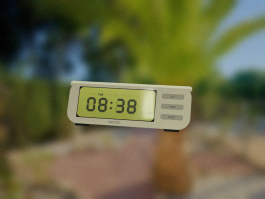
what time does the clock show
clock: 8:38
